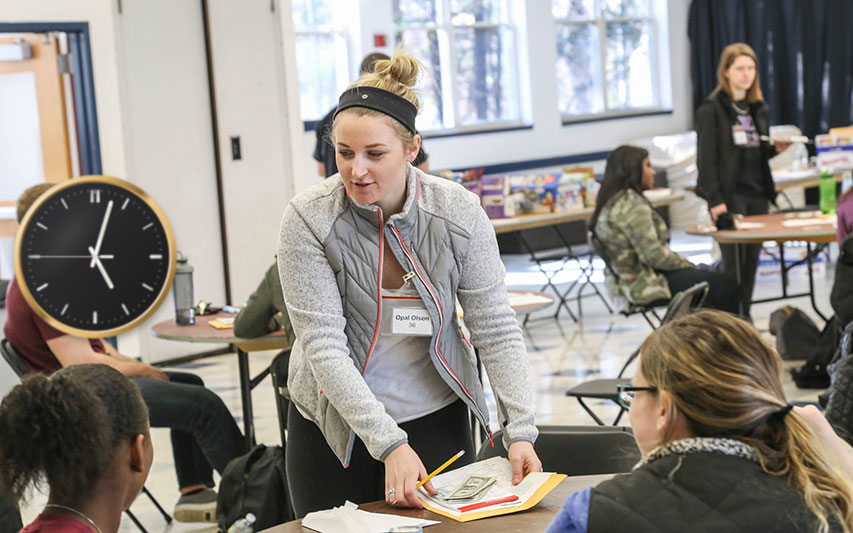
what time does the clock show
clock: 5:02:45
